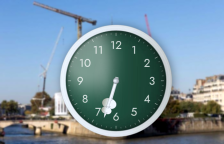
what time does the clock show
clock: 6:33
